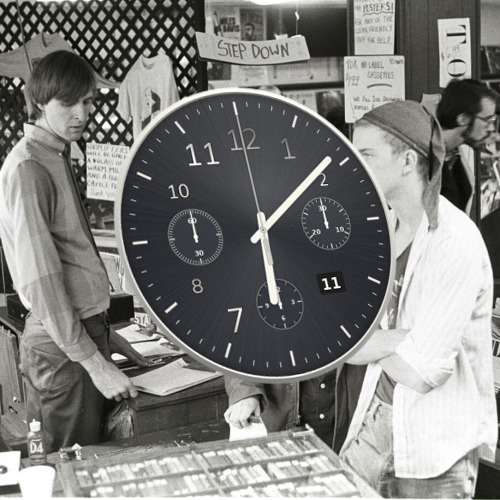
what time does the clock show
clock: 6:09
